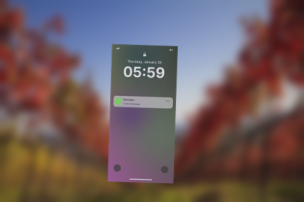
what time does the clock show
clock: 5:59
